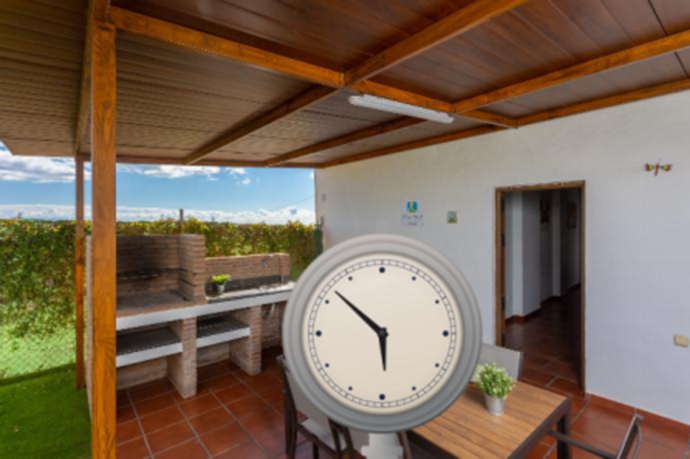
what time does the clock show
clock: 5:52
